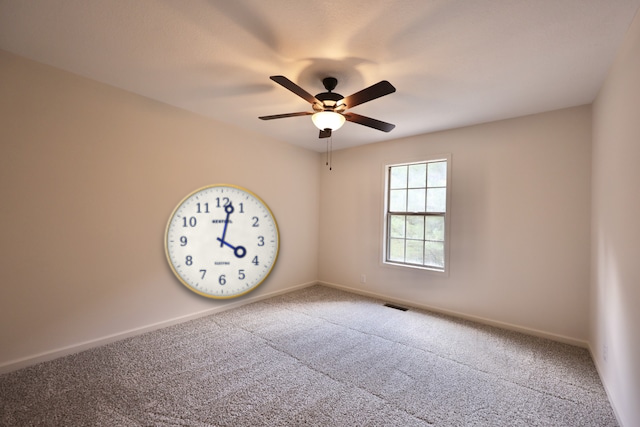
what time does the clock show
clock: 4:02
